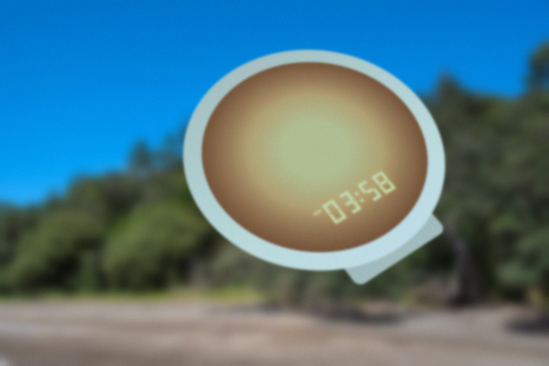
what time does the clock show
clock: 3:58
